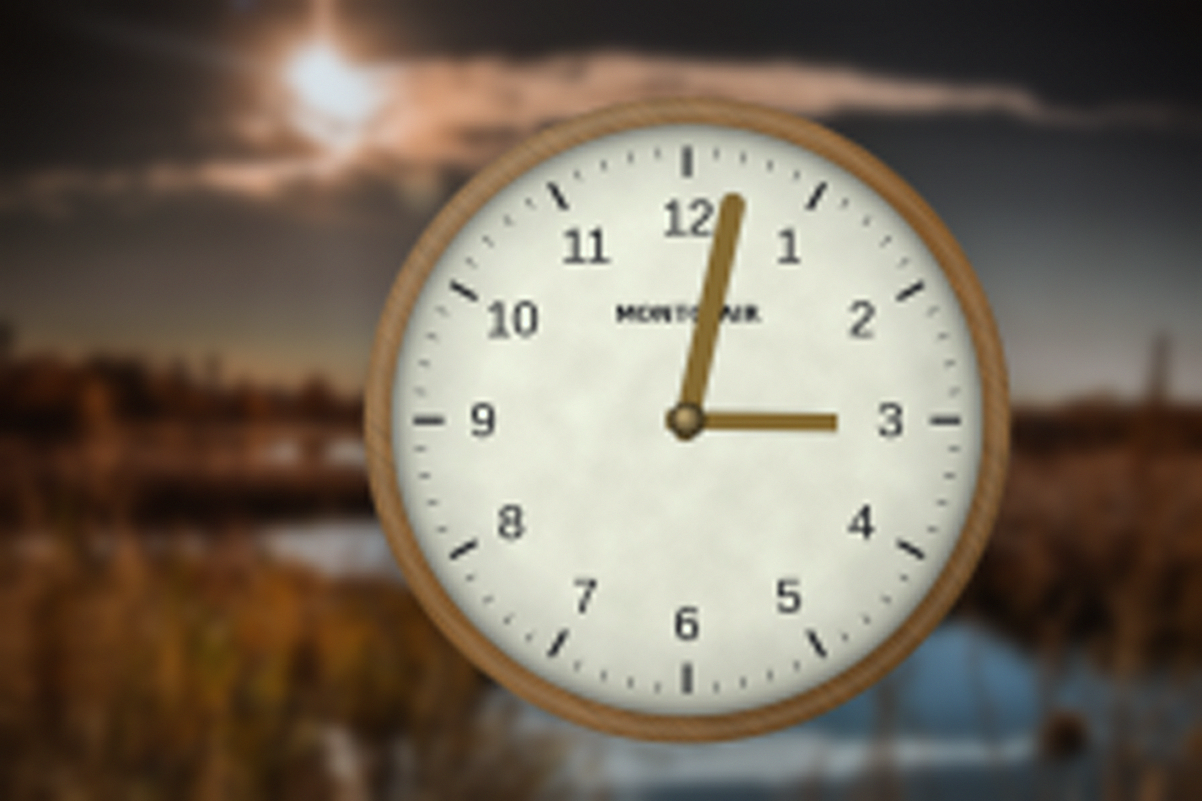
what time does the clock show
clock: 3:02
